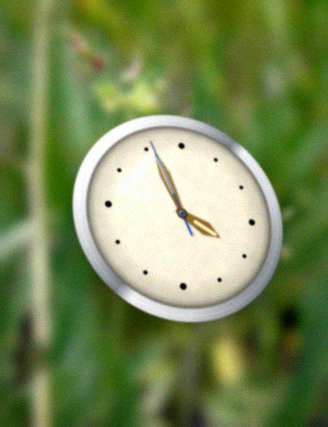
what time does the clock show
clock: 3:55:56
